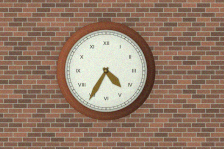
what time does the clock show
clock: 4:35
